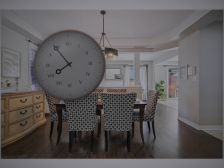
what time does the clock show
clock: 7:54
